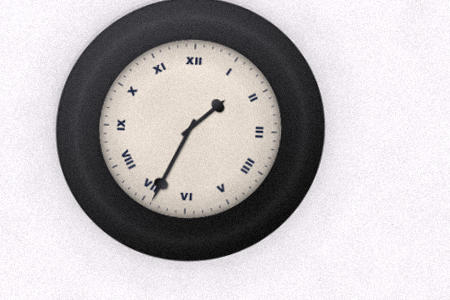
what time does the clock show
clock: 1:34
